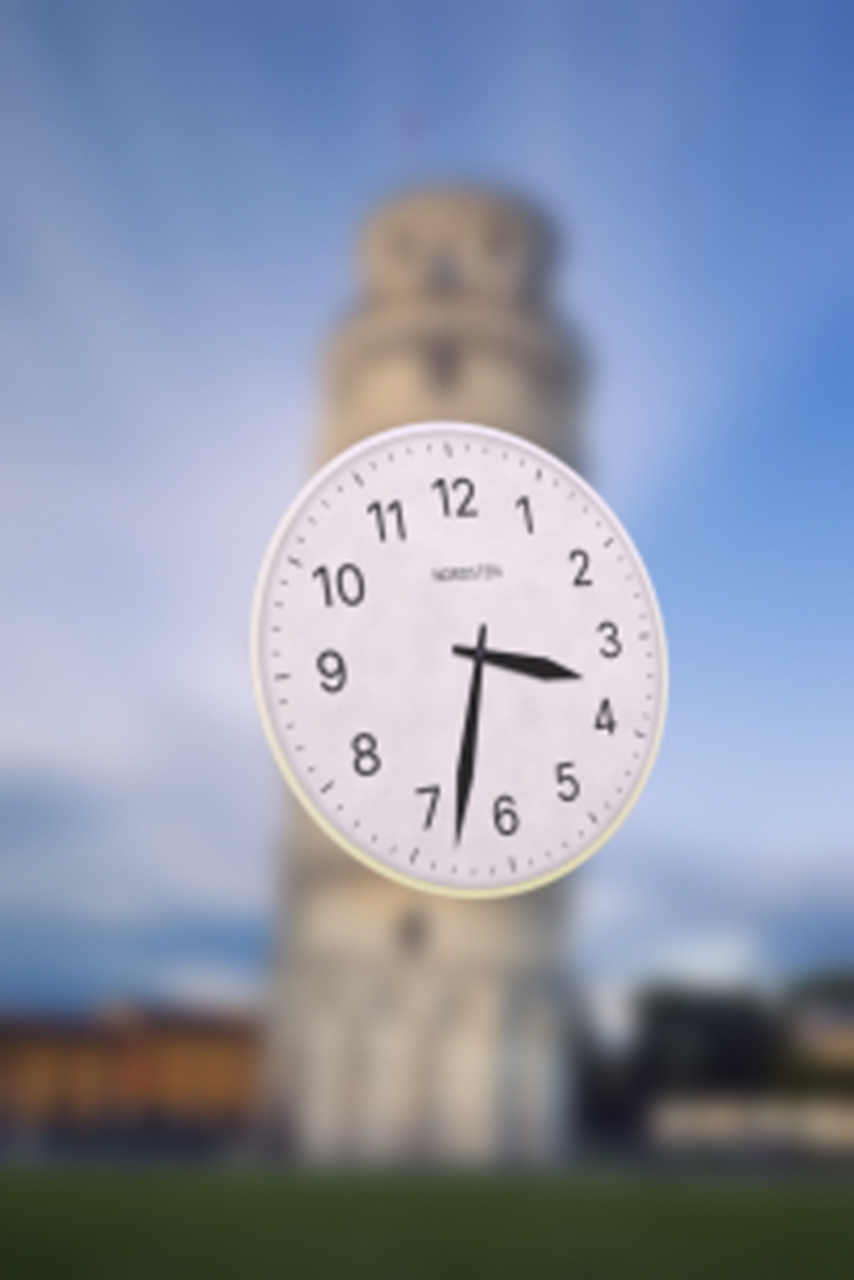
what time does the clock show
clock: 3:33
